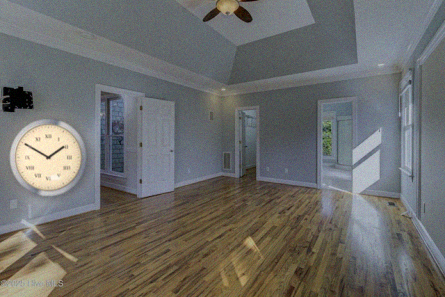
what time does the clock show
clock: 1:50
